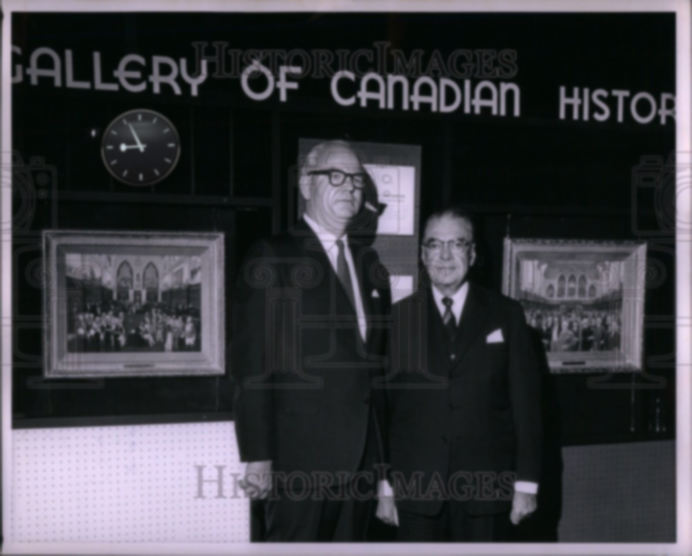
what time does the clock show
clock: 8:56
